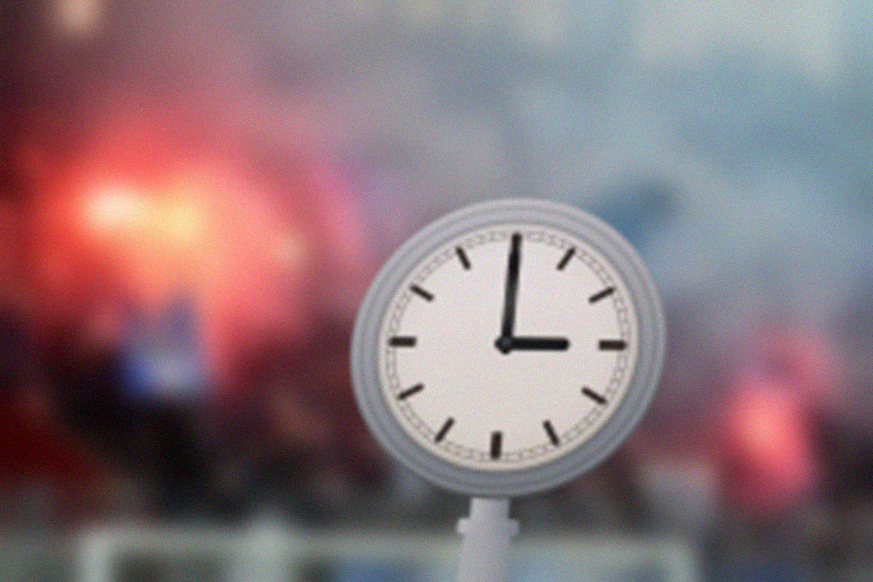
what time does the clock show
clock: 3:00
